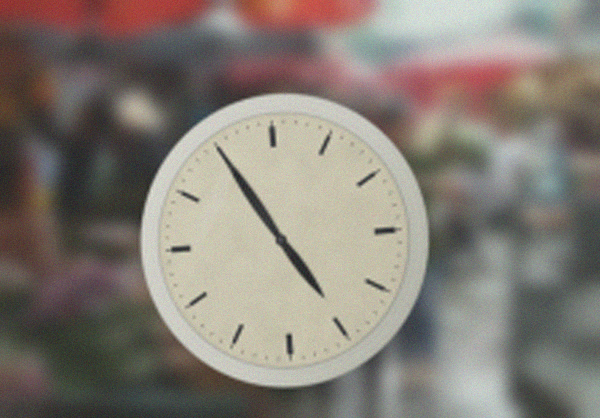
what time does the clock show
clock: 4:55
